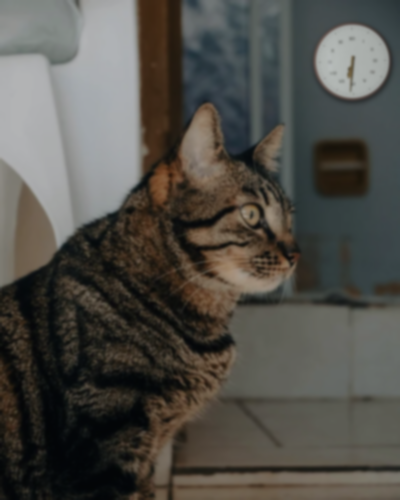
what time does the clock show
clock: 6:31
